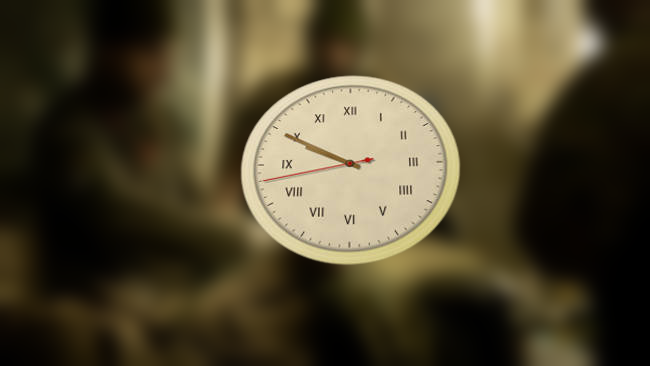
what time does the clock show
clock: 9:49:43
